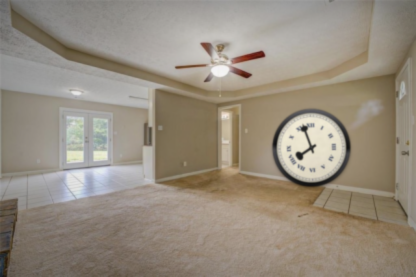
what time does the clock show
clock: 7:57
